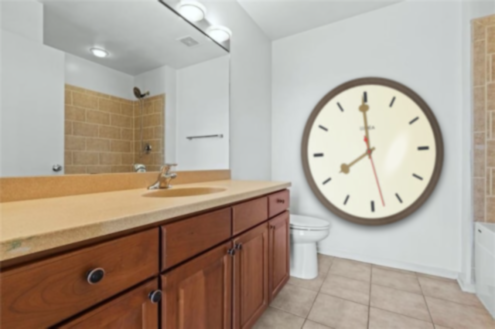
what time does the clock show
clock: 7:59:28
